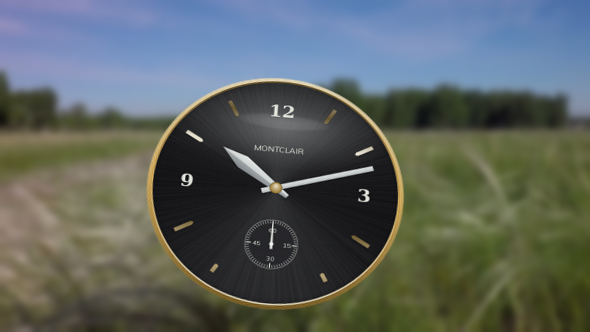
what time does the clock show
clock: 10:12
